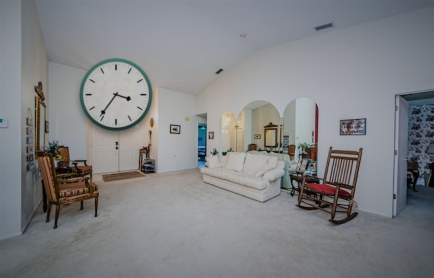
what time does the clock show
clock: 3:36
